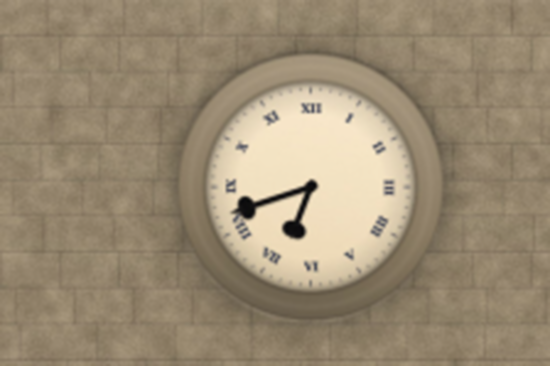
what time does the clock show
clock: 6:42
